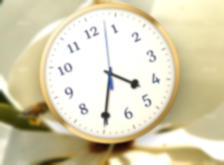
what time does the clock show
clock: 4:35:03
